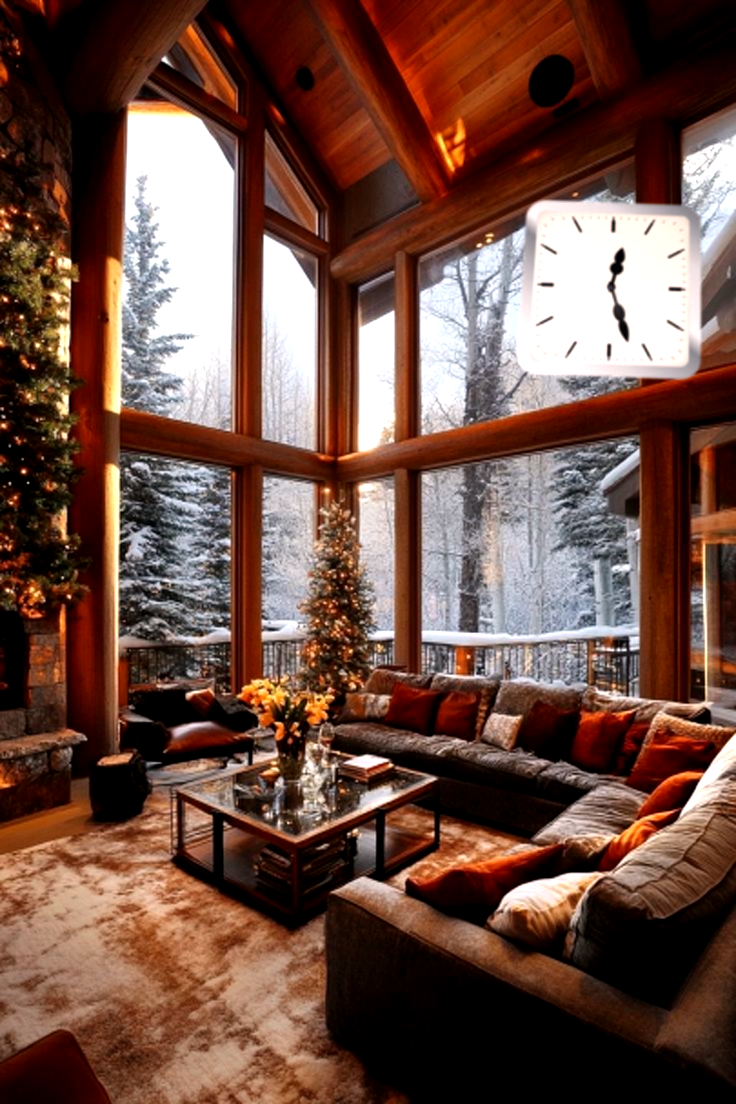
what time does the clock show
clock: 12:27
